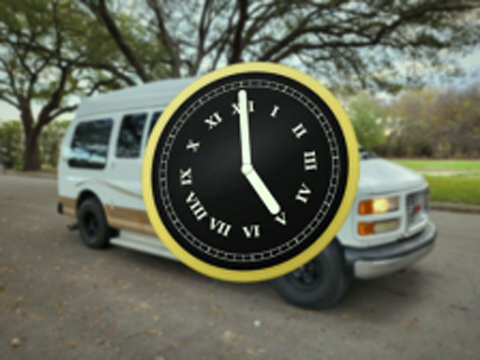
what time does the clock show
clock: 5:00
